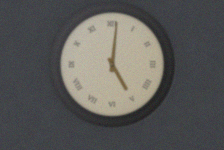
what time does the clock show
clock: 5:01
